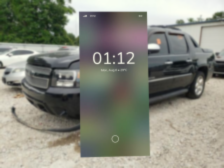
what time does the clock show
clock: 1:12
